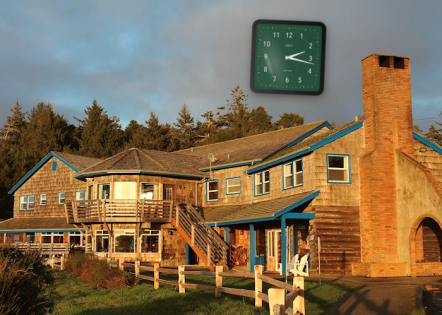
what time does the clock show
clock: 2:17
